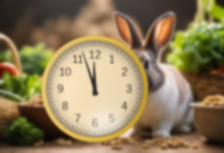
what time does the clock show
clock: 11:57
